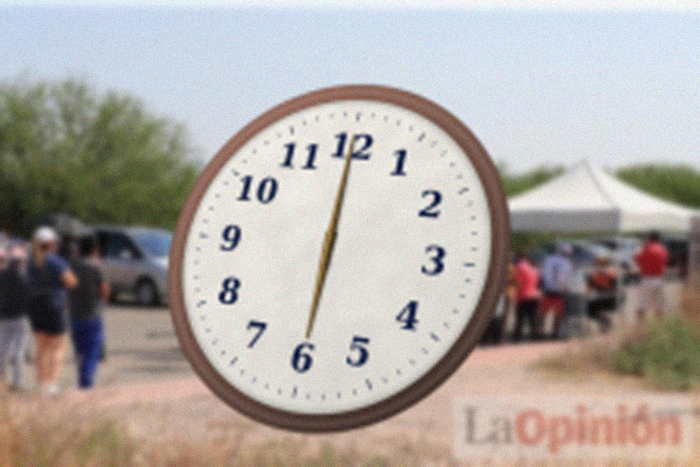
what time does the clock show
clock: 6:00
